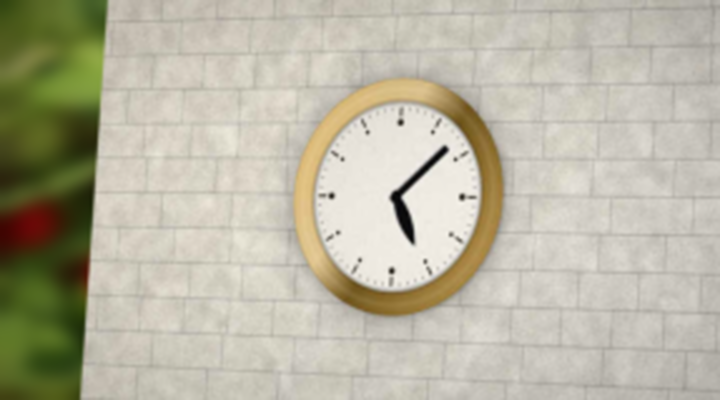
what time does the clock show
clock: 5:08
